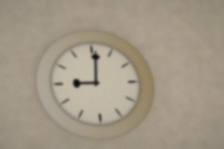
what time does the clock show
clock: 9:01
